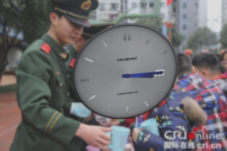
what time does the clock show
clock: 3:15
